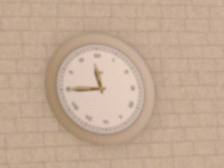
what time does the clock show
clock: 11:45
